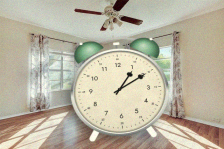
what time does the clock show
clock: 1:10
